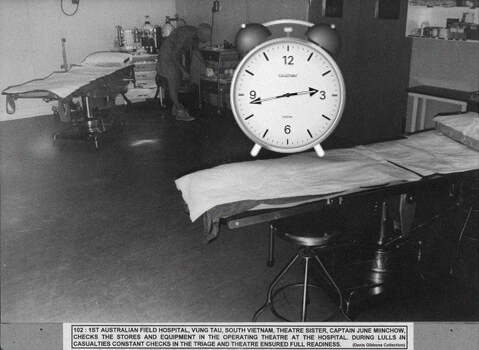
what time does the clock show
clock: 2:43
